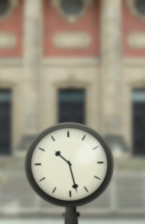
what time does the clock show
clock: 10:28
